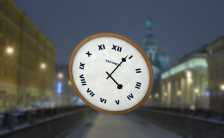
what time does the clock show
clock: 4:04
